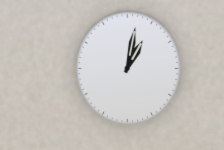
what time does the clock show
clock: 1:02
